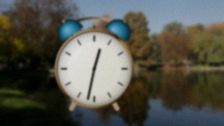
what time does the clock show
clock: 12:32
